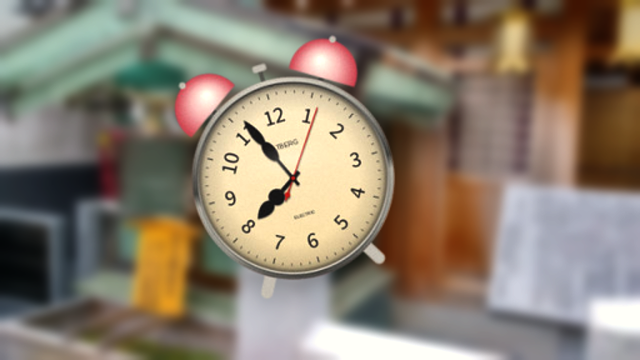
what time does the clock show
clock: 7:56:06
